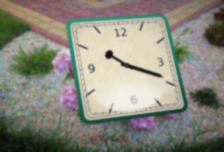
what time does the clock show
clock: 10:19
